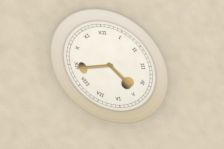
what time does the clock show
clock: 4:44
